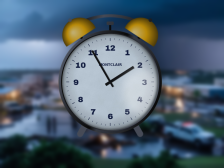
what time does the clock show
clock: 1:55
